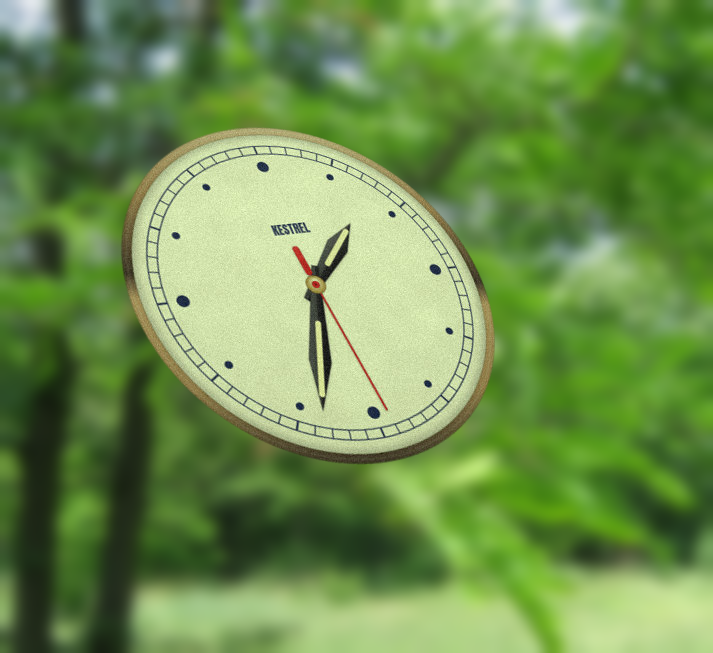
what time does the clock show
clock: 1:33:29
